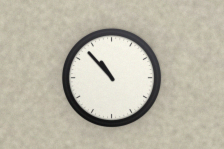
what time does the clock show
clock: 10:53
